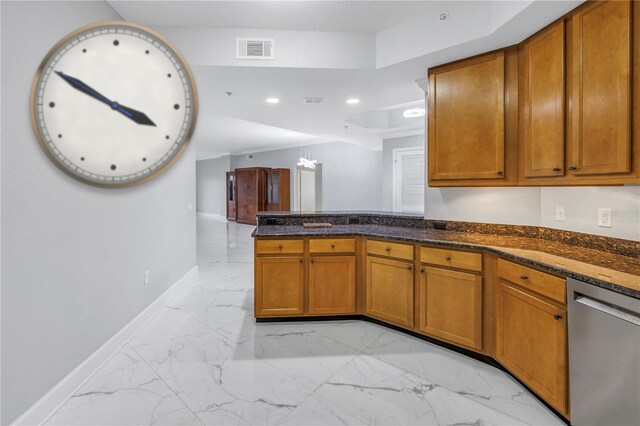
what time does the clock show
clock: 3:49:50
